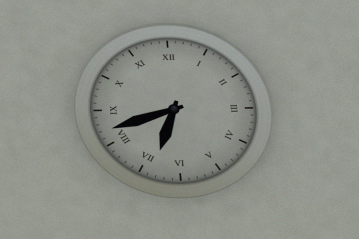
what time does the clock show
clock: 6:42
